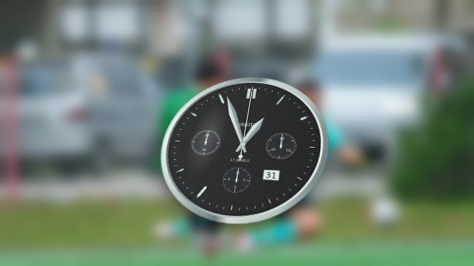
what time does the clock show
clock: 12:56
